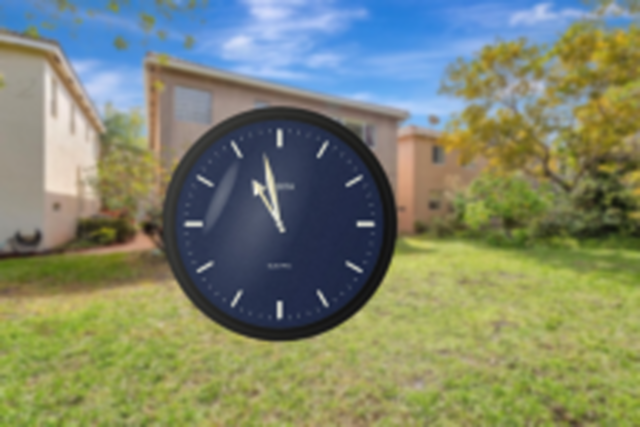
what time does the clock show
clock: 10:58
